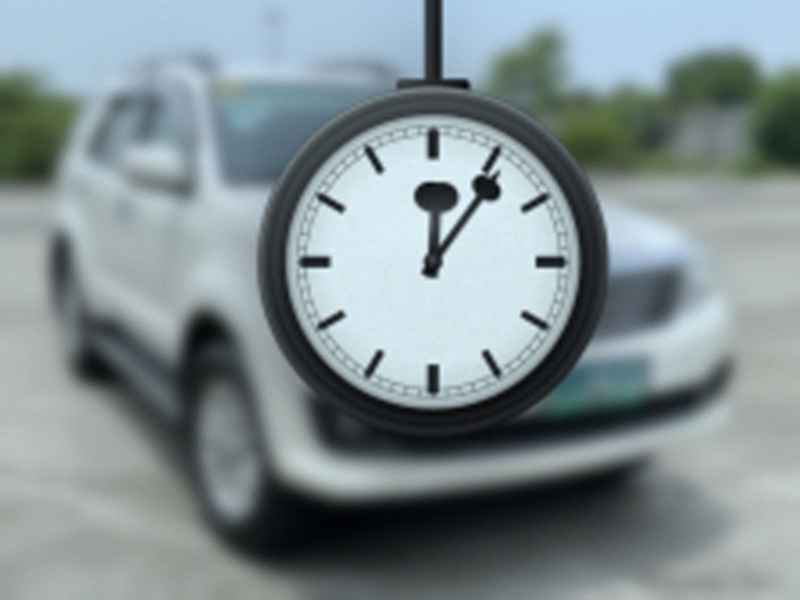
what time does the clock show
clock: 12:06
